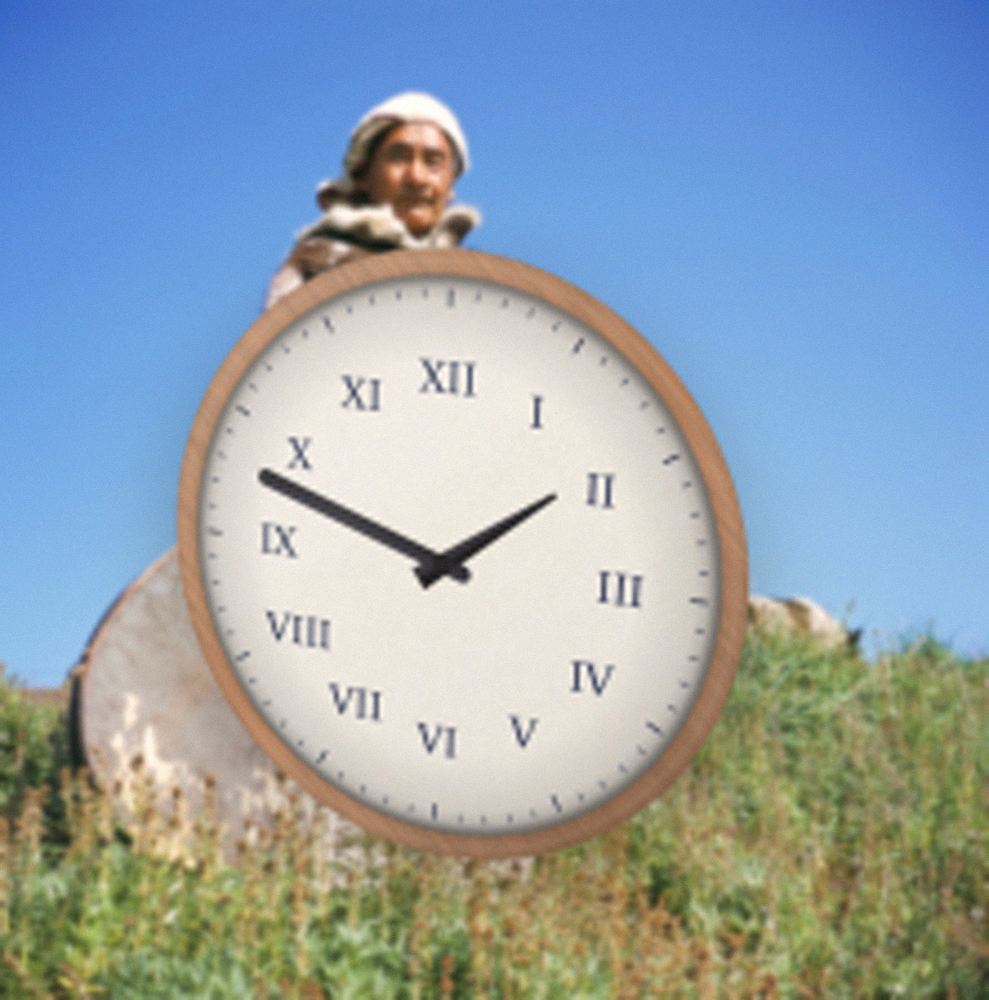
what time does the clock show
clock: 1:48
